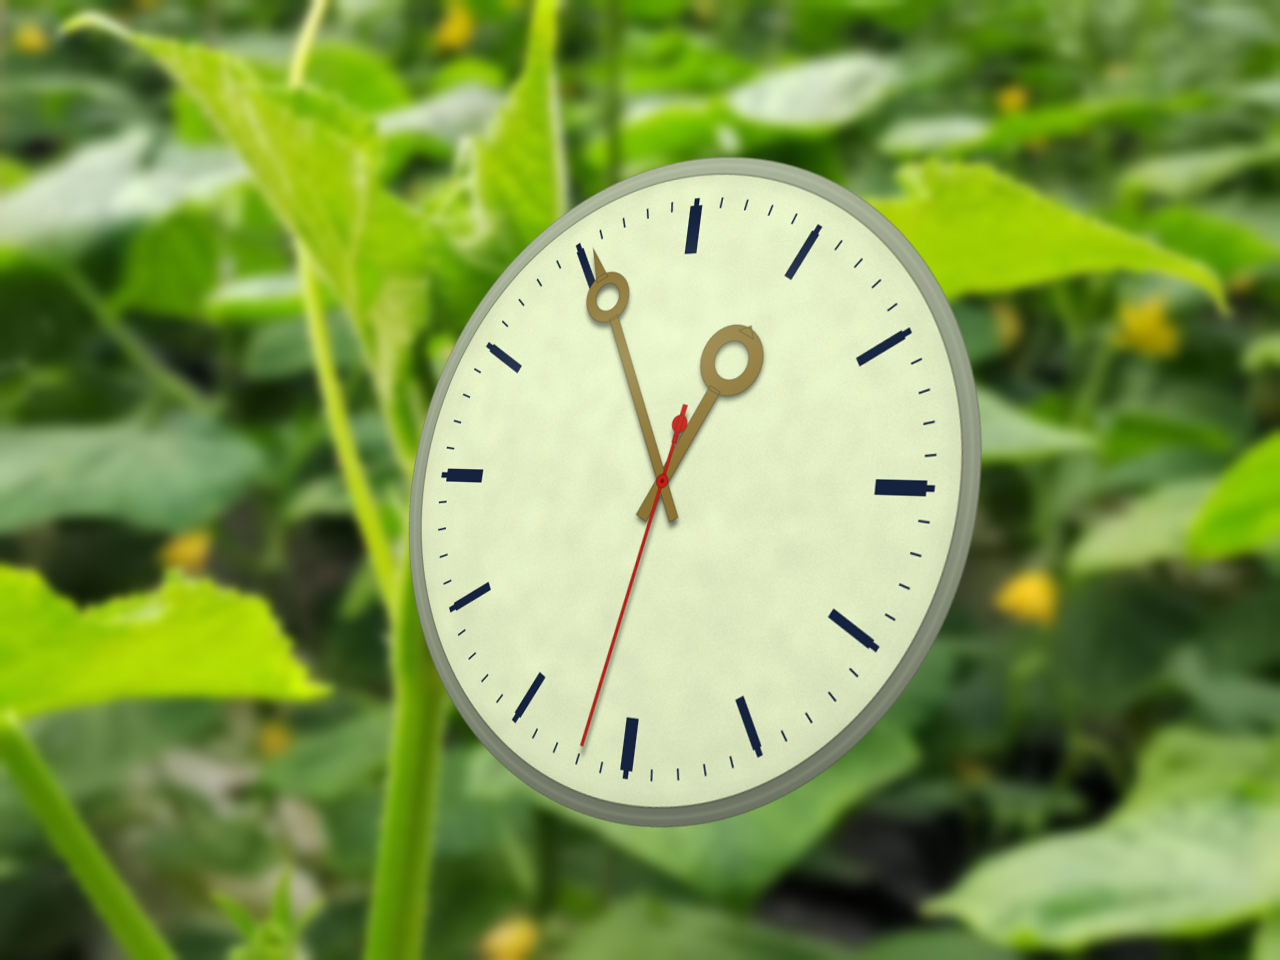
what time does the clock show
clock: 12:55:32
